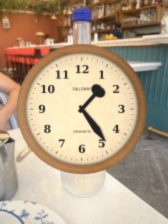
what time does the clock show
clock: 1:24
